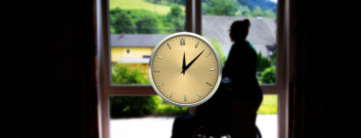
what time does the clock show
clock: 12:08
